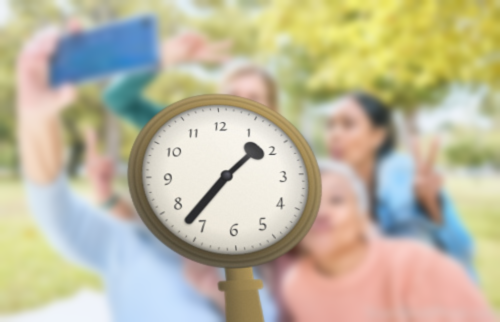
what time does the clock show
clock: 1:37
